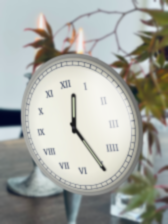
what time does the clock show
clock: 12:25
